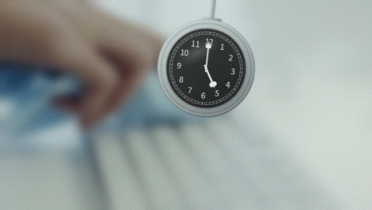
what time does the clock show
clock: 5:00
